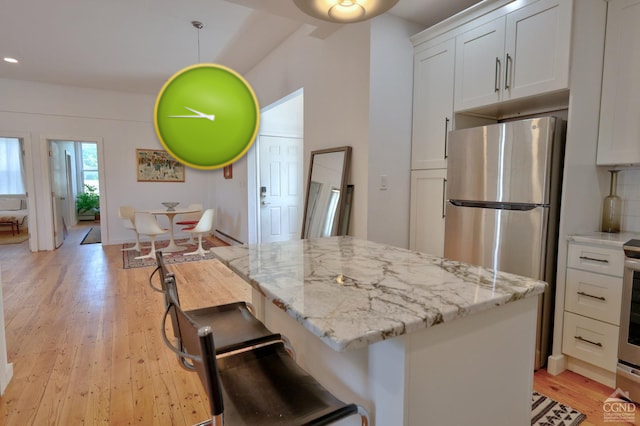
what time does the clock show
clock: 9:45
